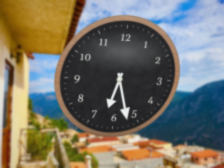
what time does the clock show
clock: 6:27
